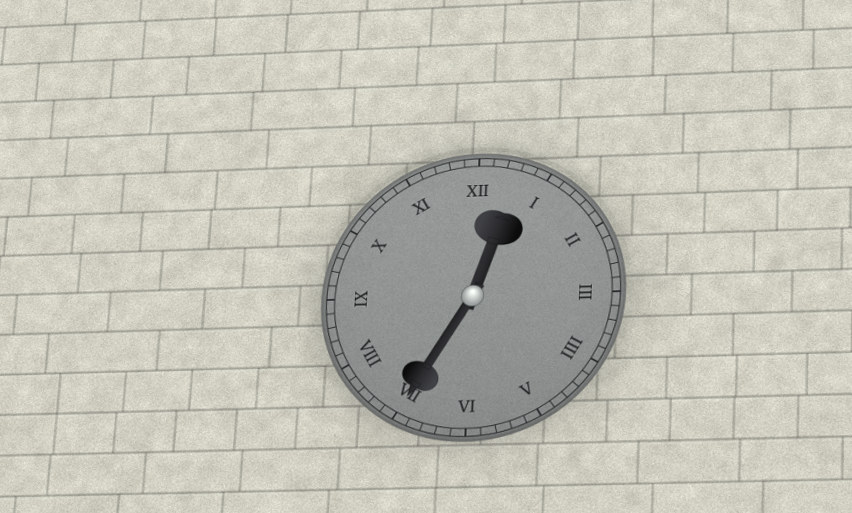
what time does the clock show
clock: 12:35
